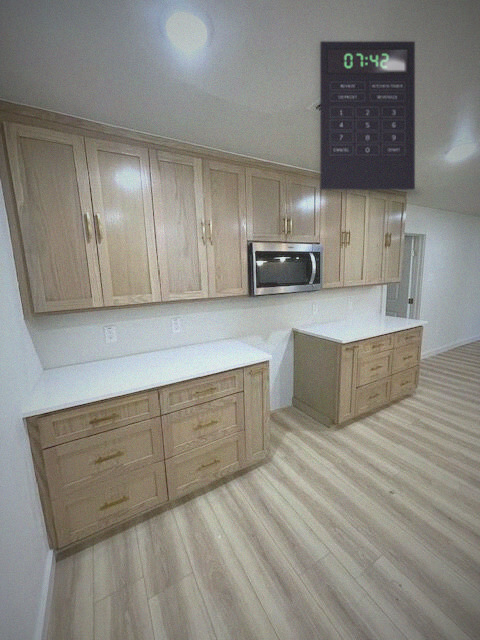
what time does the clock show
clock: 7:42
